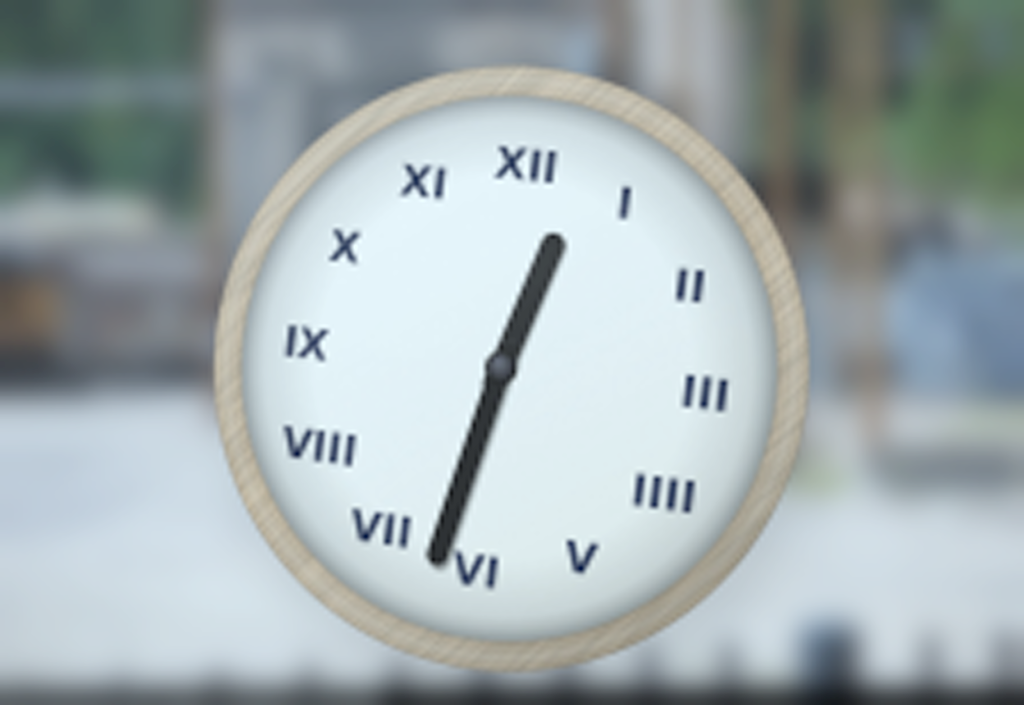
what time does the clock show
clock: 12:32
